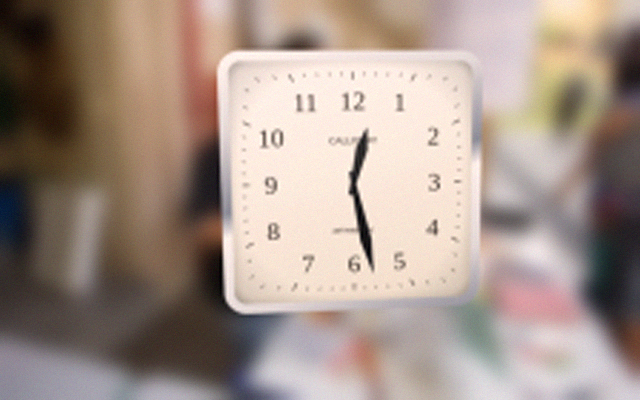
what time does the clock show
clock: 12:28
